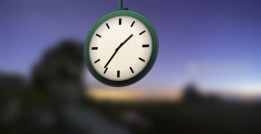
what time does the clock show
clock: 1:36
